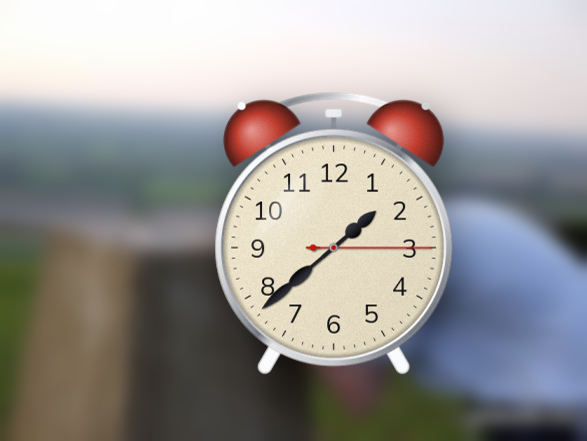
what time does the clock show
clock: 1:38:15
